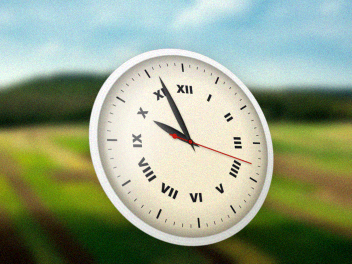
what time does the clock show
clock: 9:56:18
